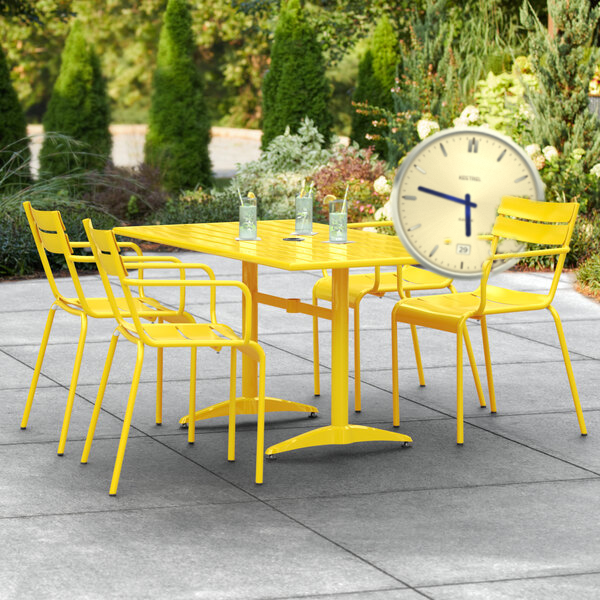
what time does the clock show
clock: 5:47
